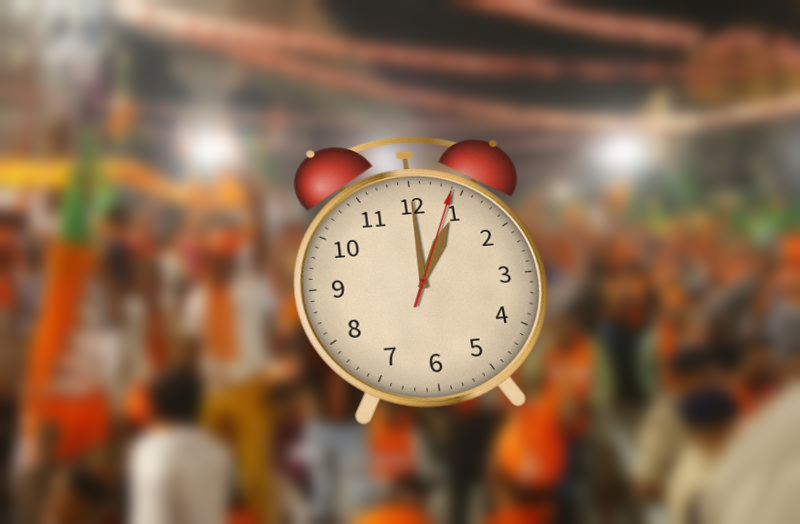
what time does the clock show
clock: 1:00:04
